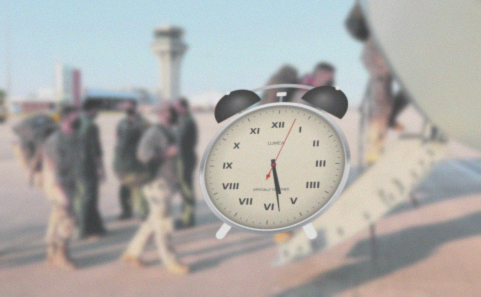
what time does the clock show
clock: 5:28:03
